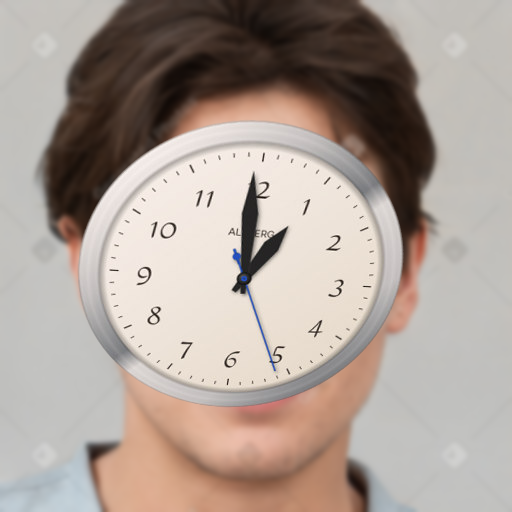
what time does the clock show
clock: 12:59:26
